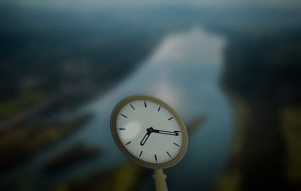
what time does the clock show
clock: 7:16
